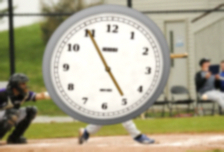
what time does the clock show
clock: 4:55
